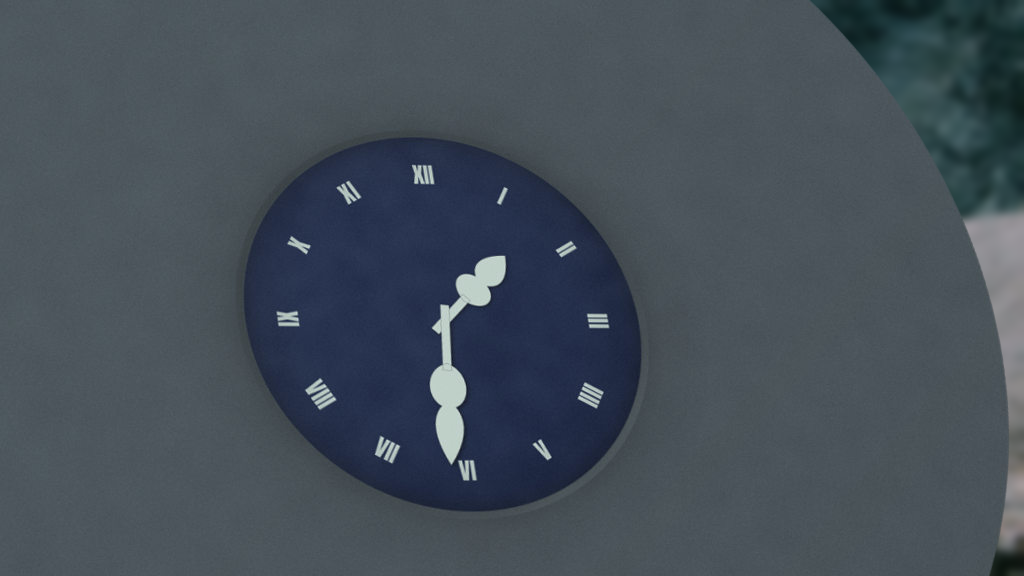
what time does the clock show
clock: 1:31
